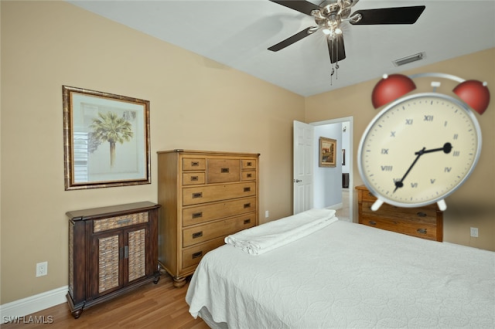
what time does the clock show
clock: 2:34
